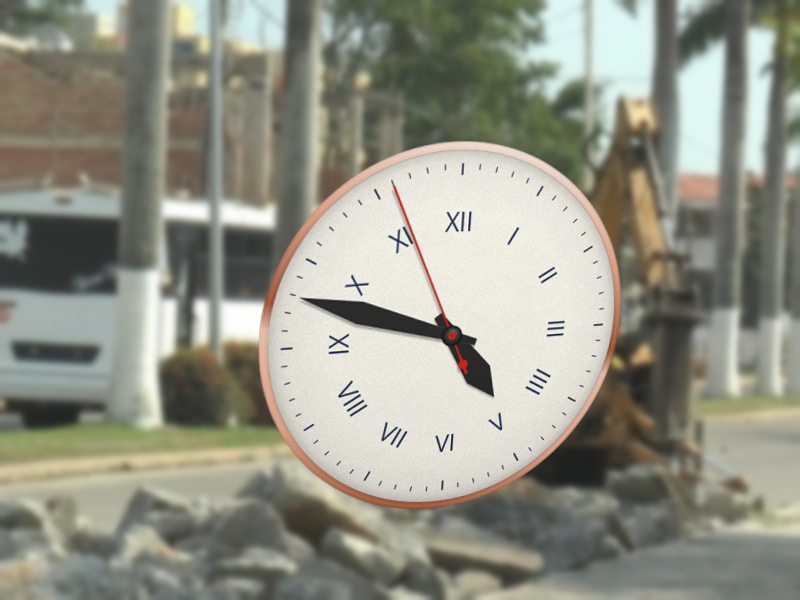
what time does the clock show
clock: 4:47:56
